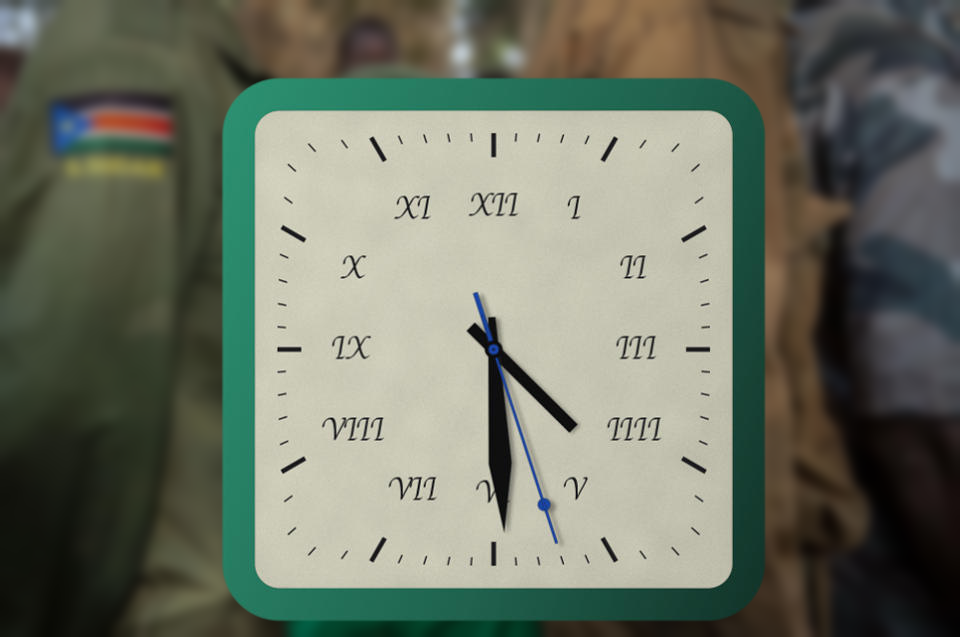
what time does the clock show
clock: 4:29:27
